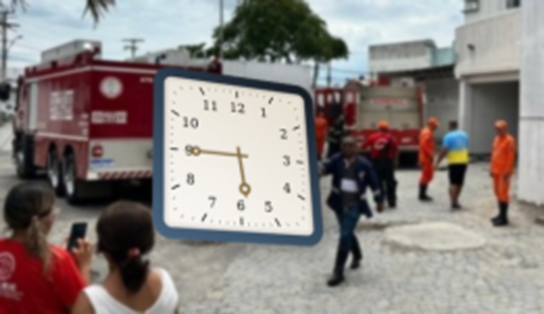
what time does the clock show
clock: 5:45
